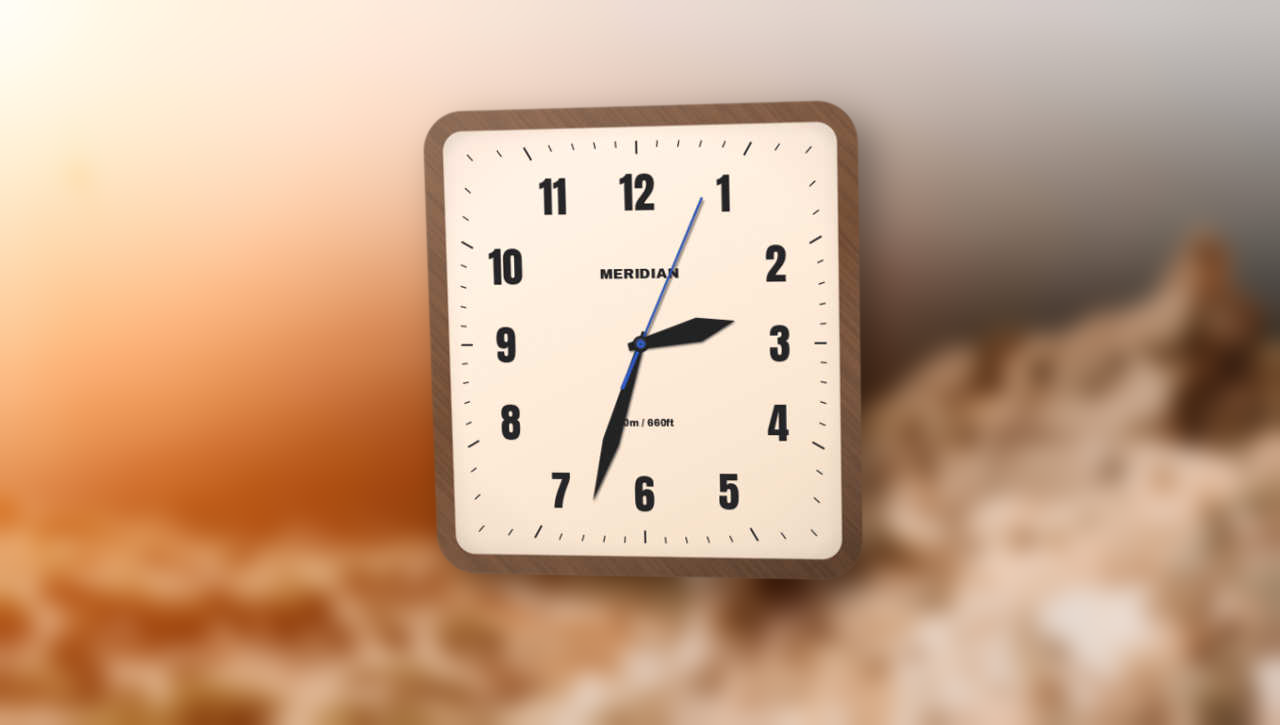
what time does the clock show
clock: 2:33:04
